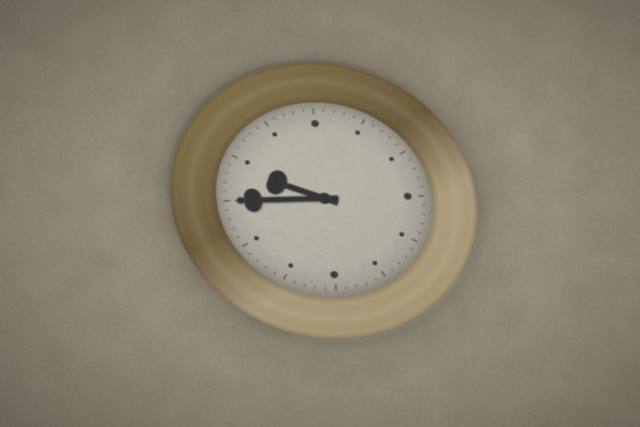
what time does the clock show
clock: 9:45
